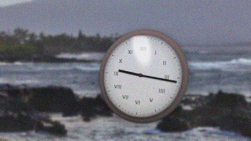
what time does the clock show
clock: 9:16
